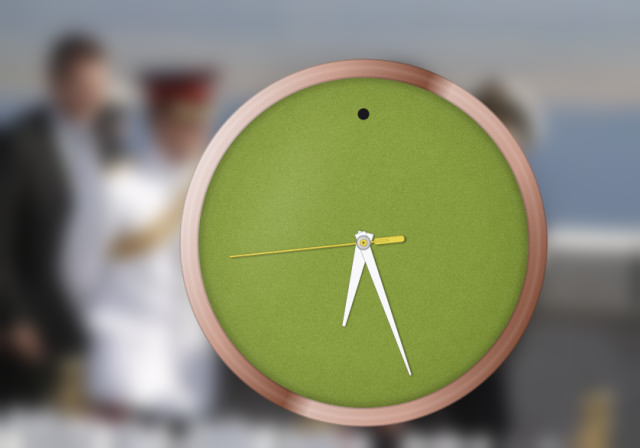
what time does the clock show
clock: 6:26:44
